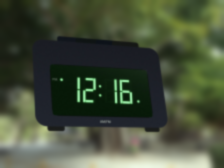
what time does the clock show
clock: 12:16
